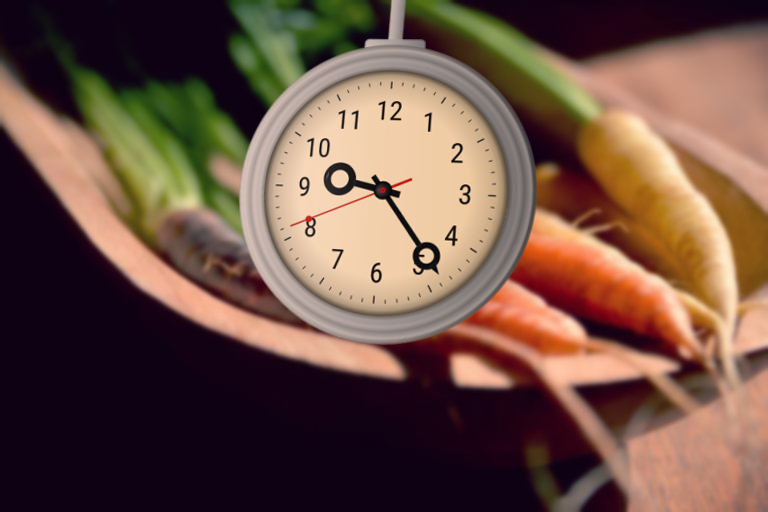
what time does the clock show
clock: 9:23:41
